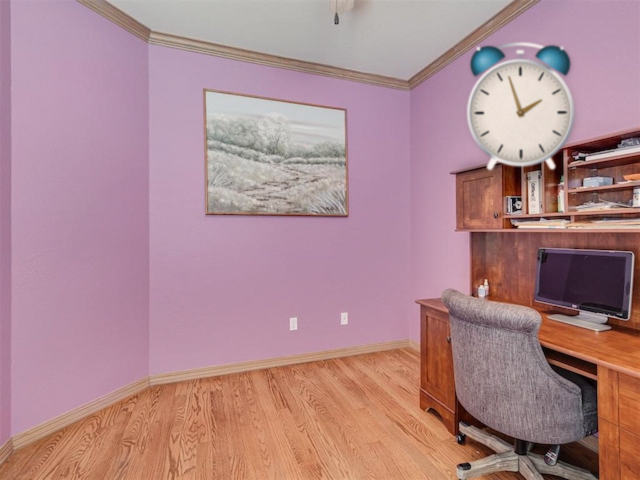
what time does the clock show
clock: 1:57
